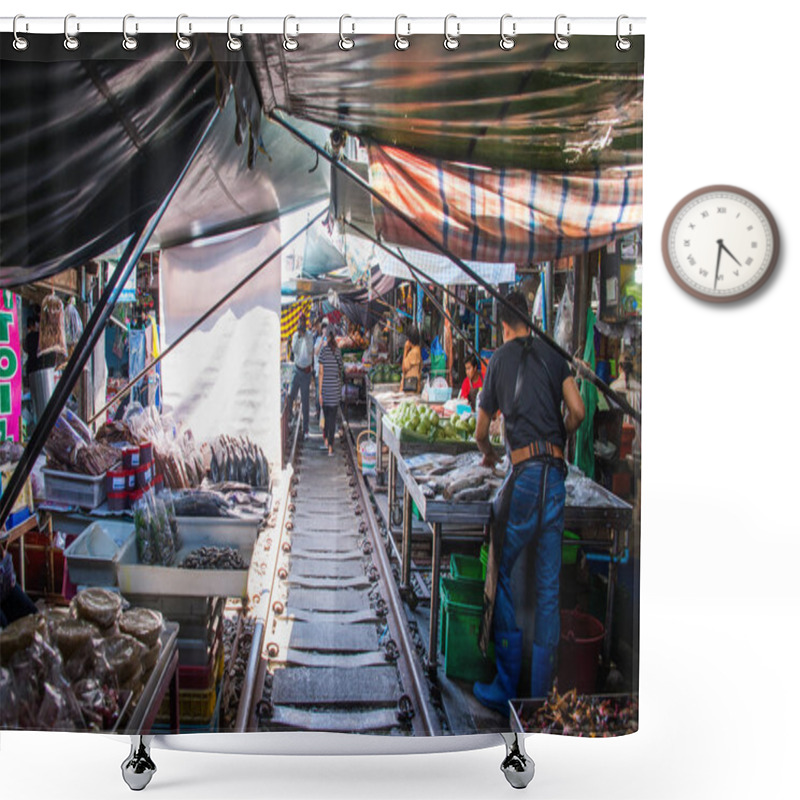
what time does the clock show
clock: 4:31
